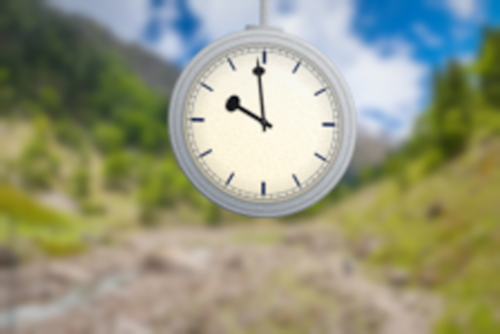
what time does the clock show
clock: 9:59
